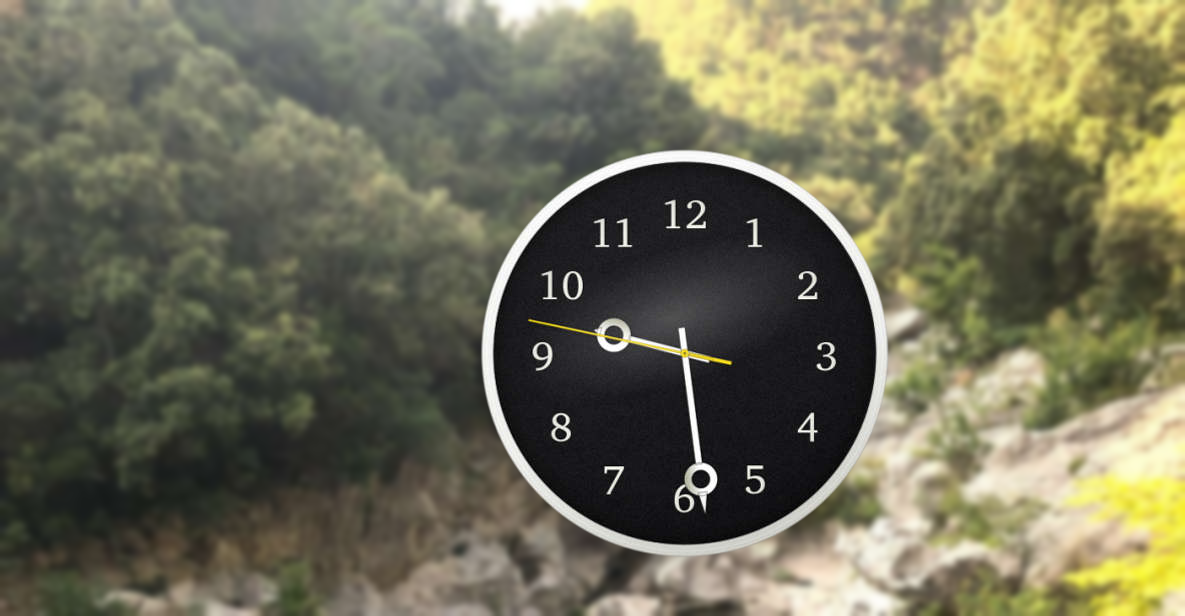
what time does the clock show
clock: 9:28:47
